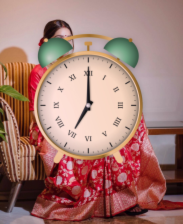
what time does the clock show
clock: 7:00
